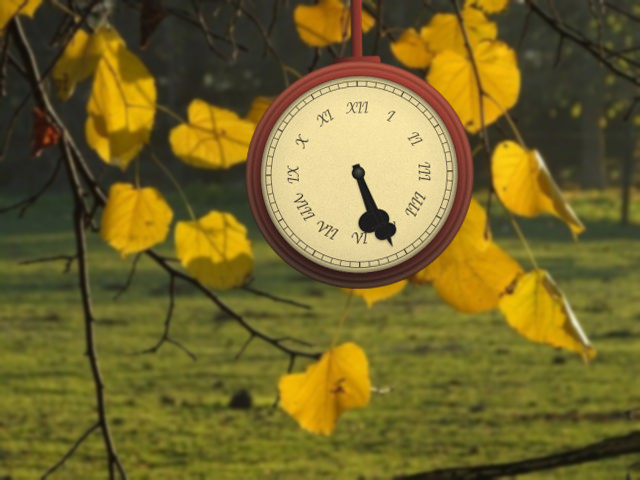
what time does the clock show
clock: 5:26
